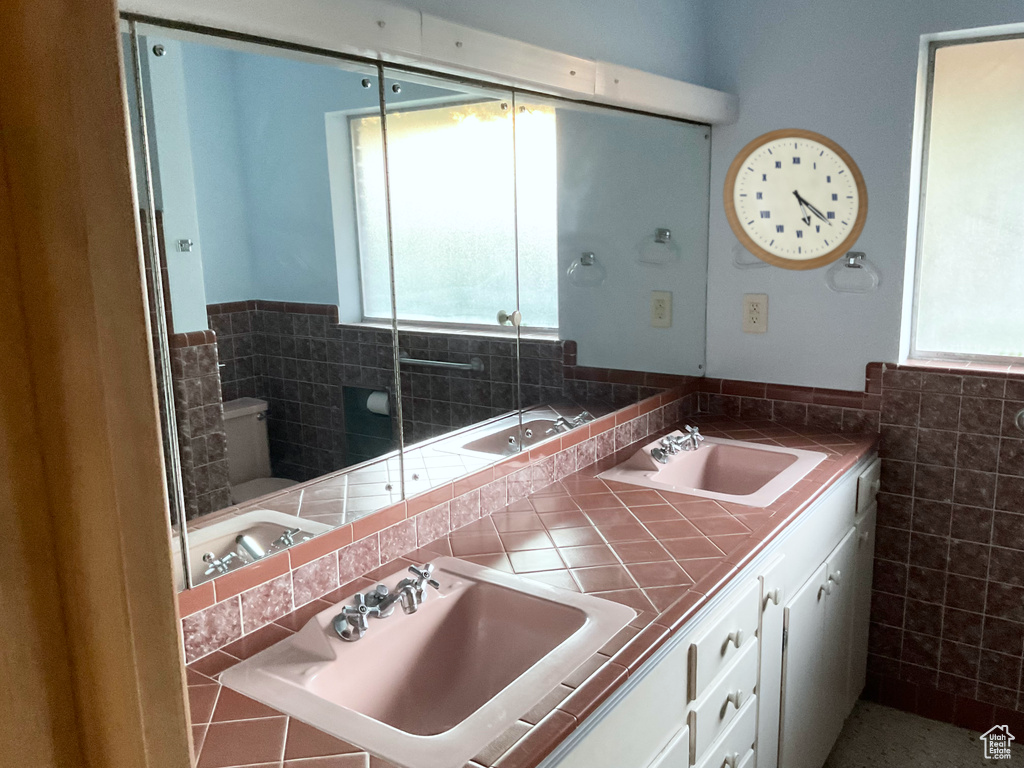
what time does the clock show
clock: 5:22
